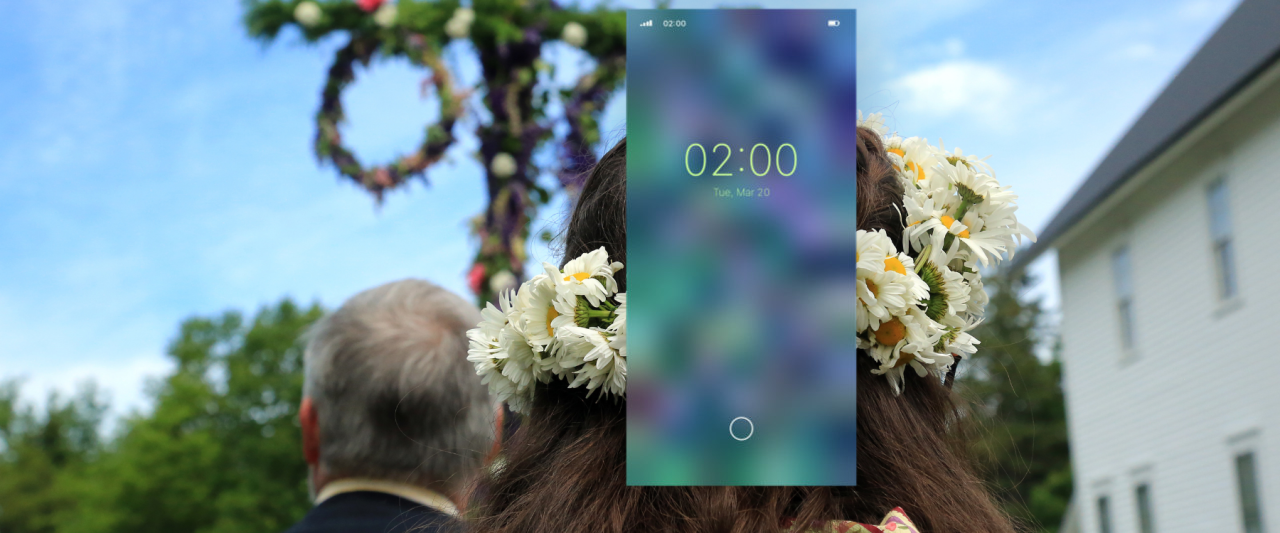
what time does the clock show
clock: 2:00
